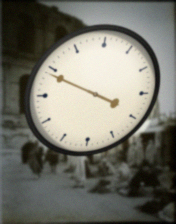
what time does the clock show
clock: 3:49
